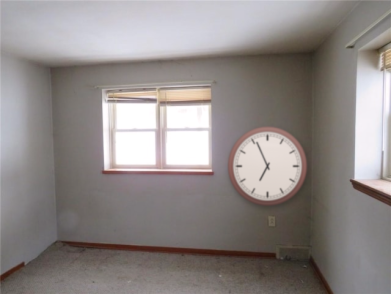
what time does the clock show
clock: 6:56
